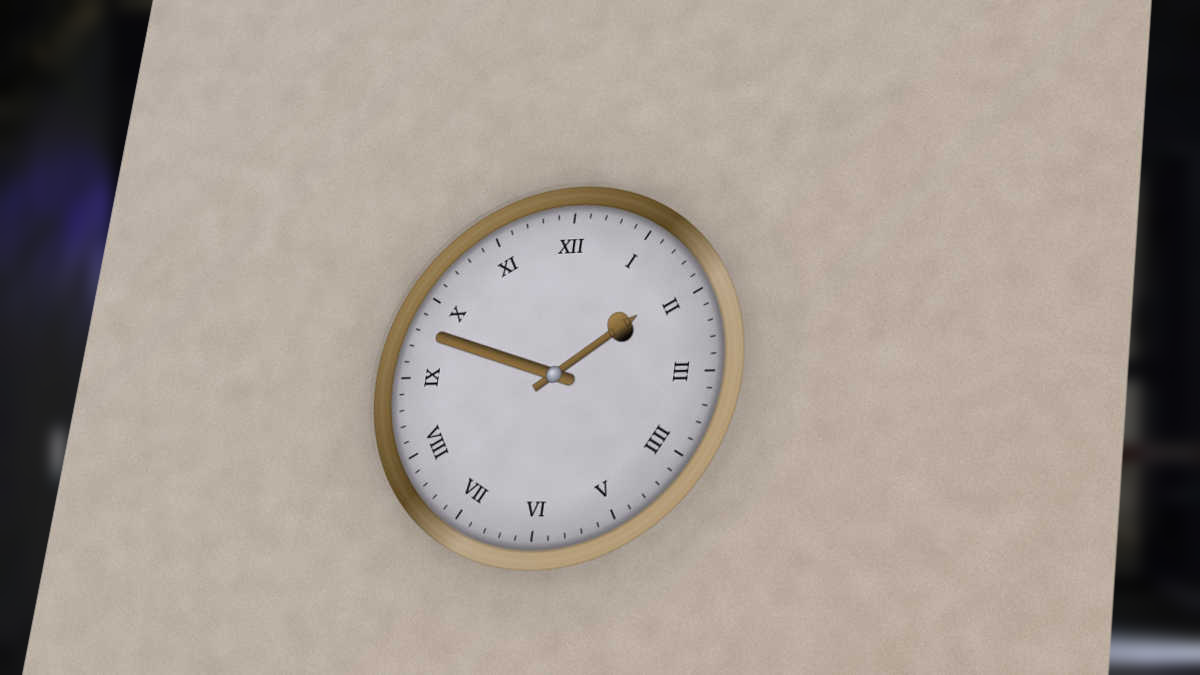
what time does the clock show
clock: 1:48
